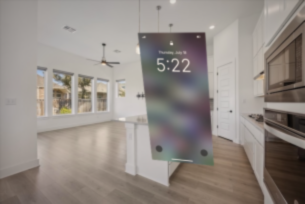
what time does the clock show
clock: 5:22
